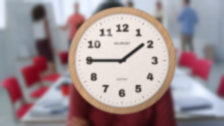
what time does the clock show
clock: 1:45
